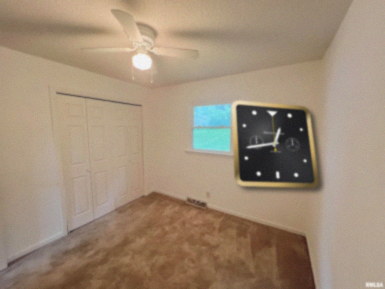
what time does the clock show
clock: 12:43
